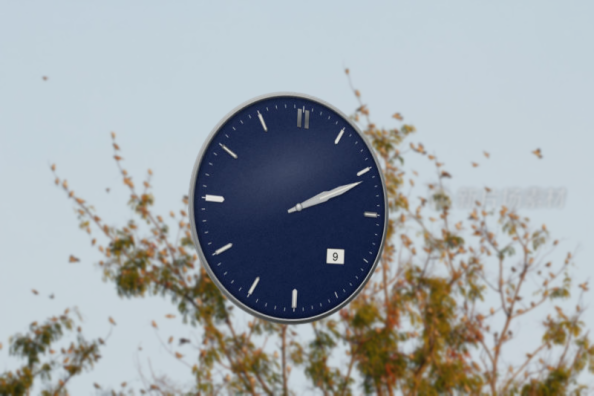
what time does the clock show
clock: 2:11
